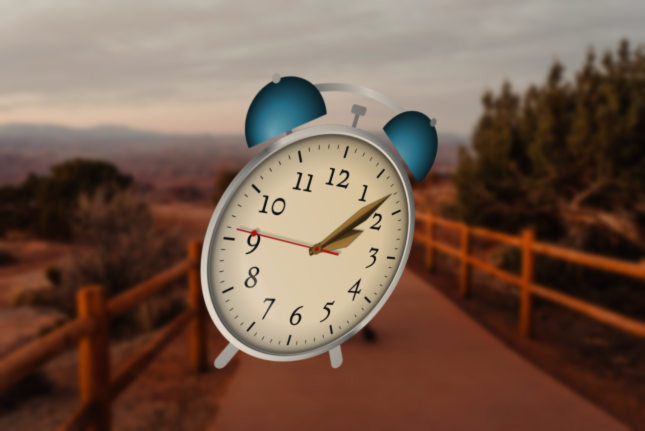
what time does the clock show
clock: 2:07:46
